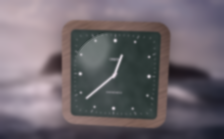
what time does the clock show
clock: 12:38
